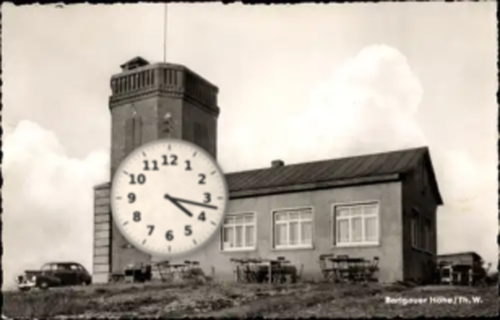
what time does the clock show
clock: 4:17
